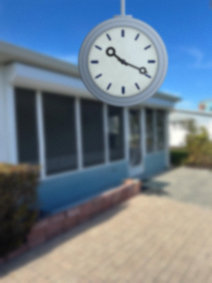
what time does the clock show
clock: 10:19
